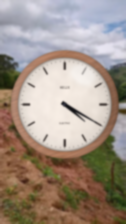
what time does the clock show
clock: 4:20
